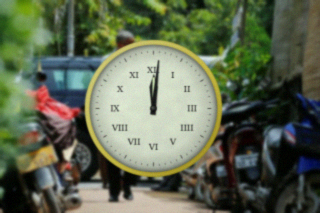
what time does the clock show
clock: 12:01
